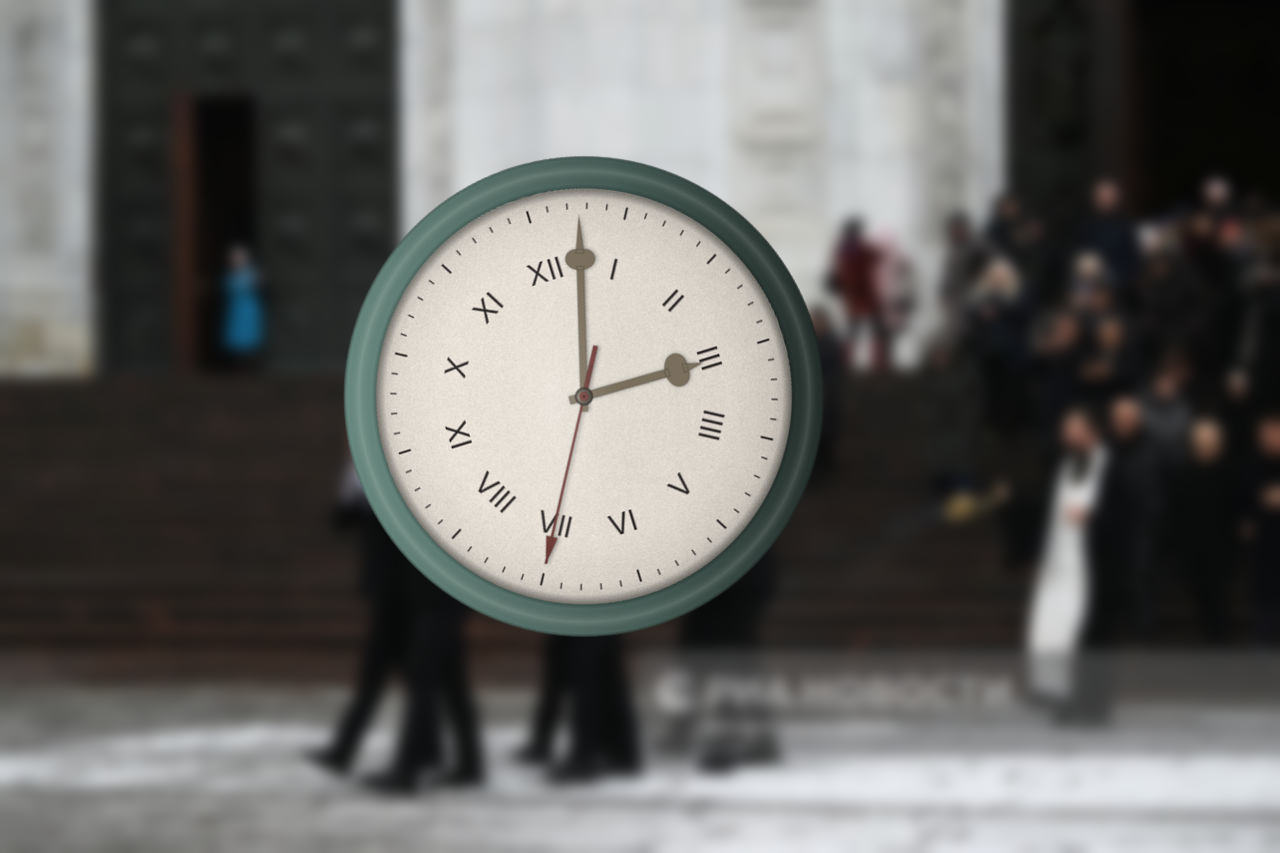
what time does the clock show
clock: 3:02:35
